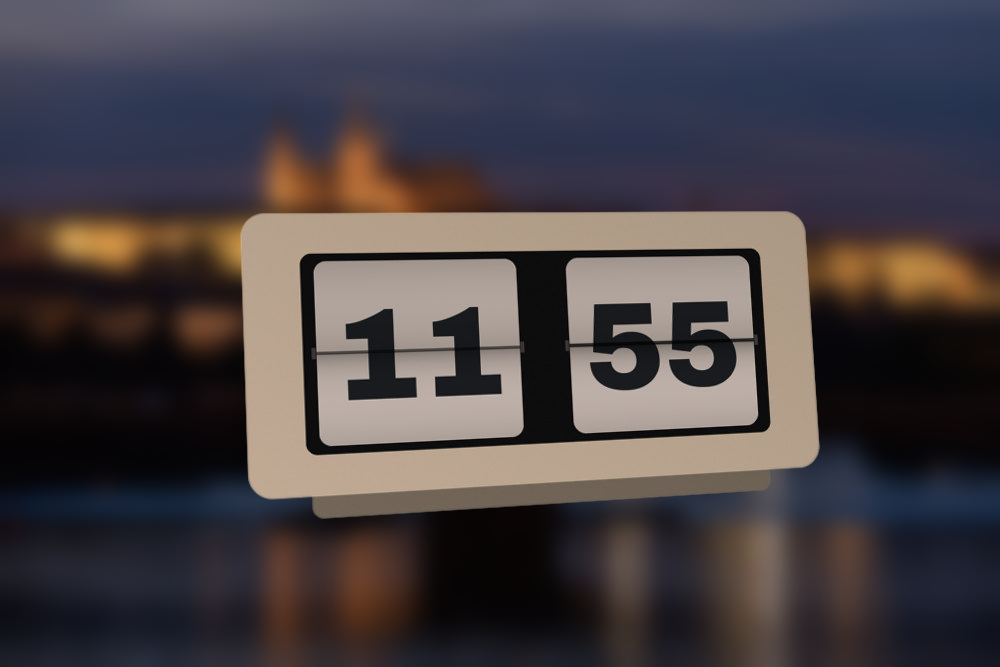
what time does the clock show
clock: 11:55
